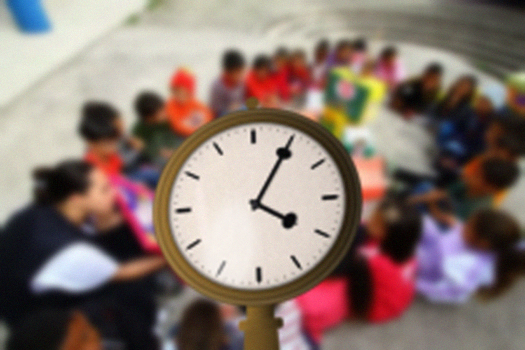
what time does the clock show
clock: 4:05
